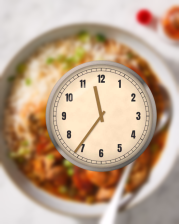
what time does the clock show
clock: 11:36
